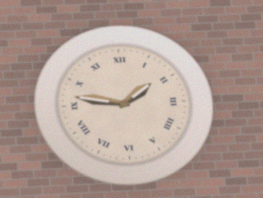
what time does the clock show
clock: 1:47
